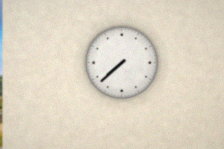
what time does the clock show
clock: 7:38
